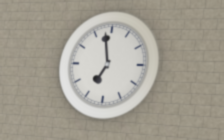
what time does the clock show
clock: 6:58
